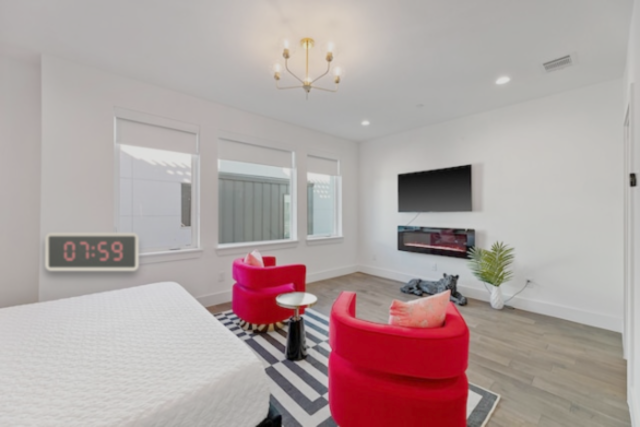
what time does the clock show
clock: 7:59
